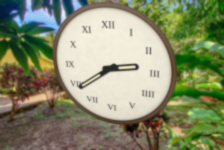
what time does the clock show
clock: 2:39
